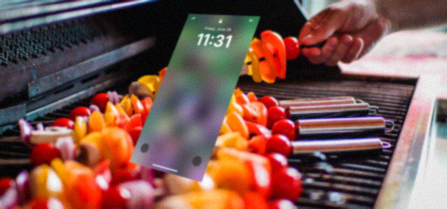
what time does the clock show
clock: 11:31
